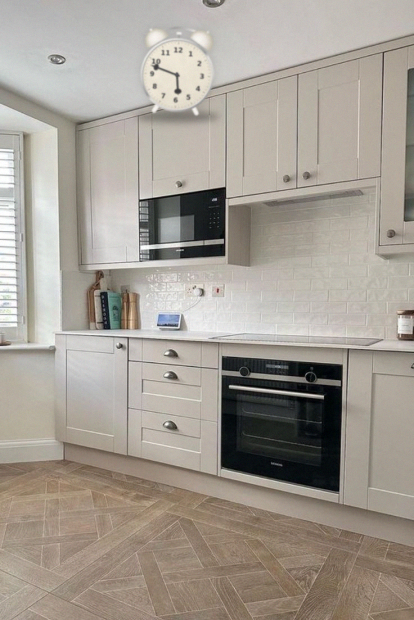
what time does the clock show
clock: 5:48
